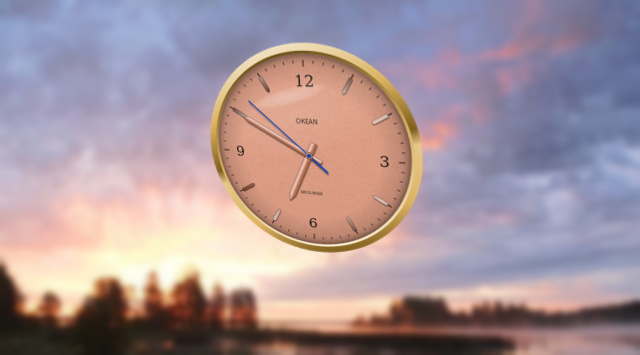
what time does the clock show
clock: 6:49:52
